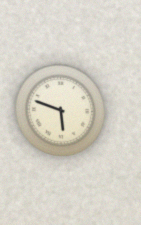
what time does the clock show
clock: 5:48
